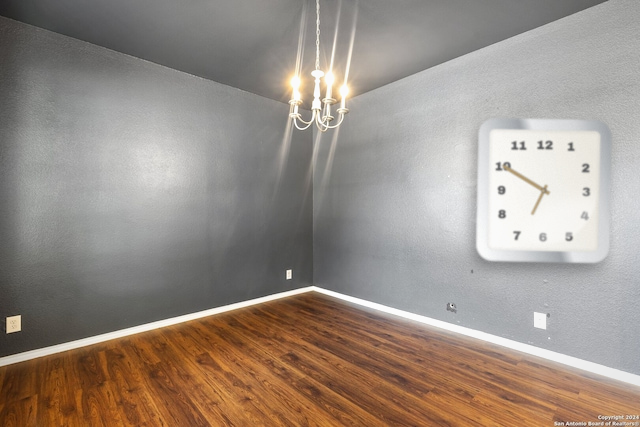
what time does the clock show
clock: 6:50
